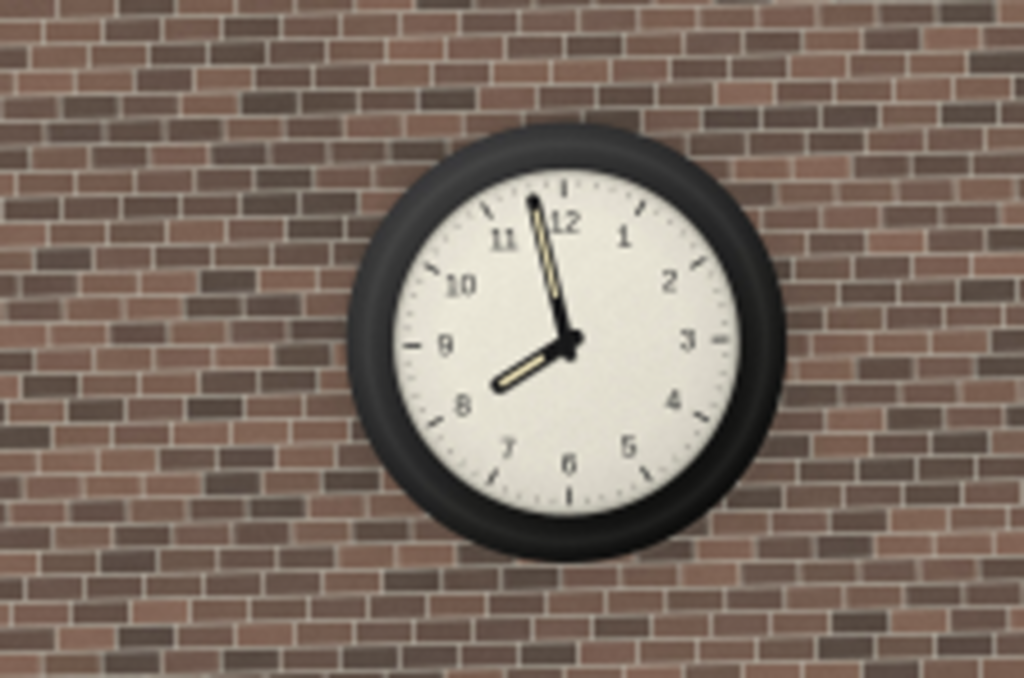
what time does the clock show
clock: 7:58
